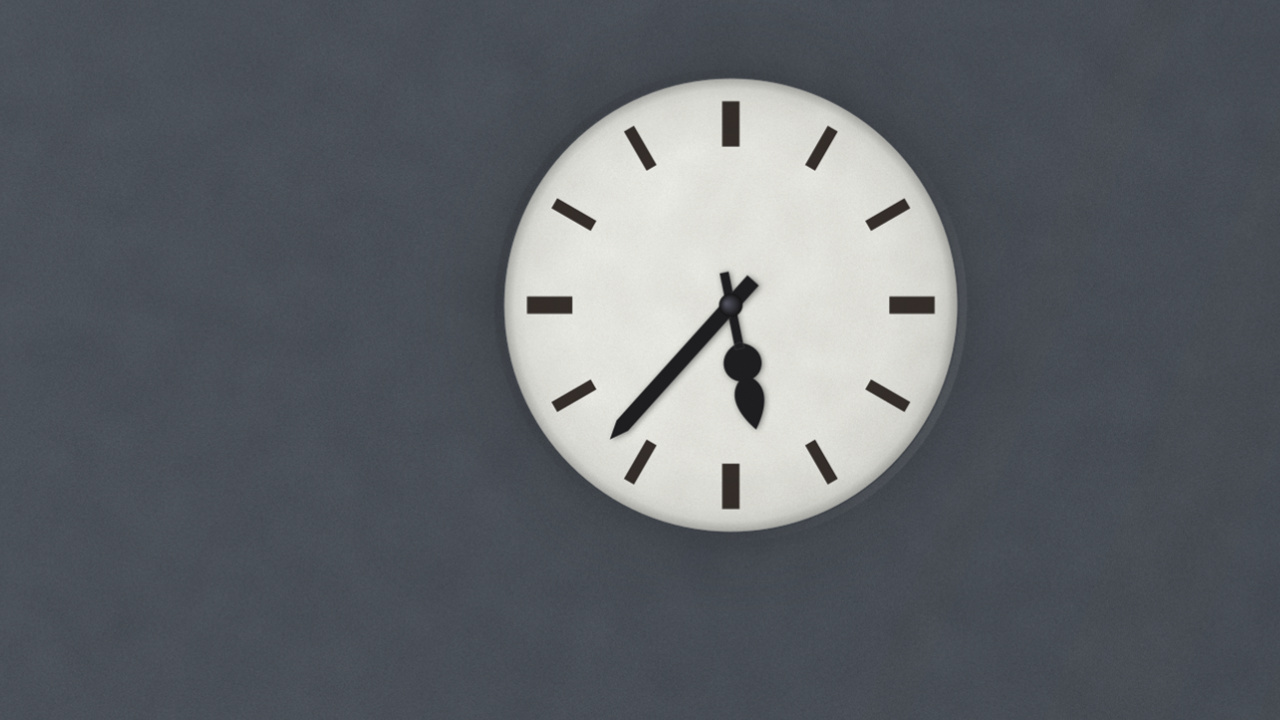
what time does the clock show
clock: 5:37
